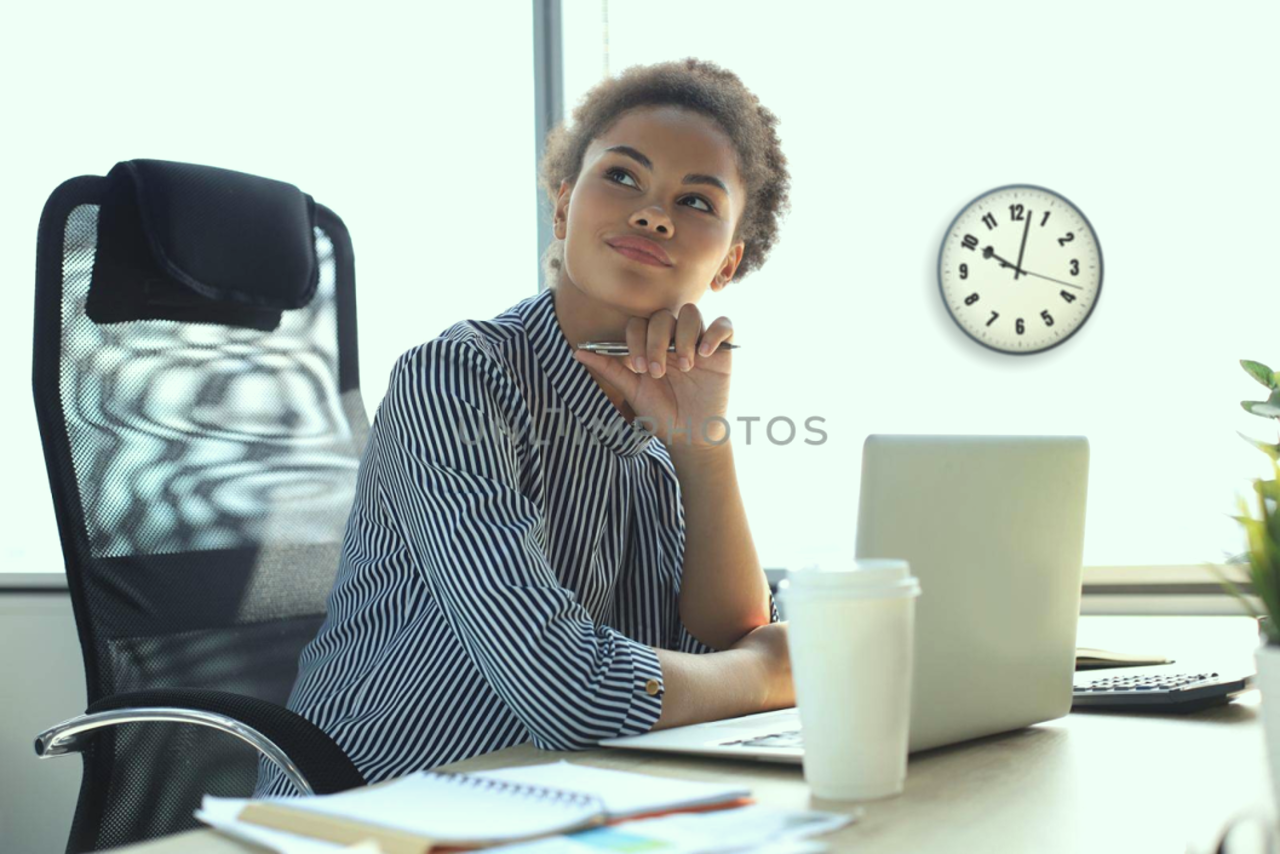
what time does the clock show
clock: 10:02:18
